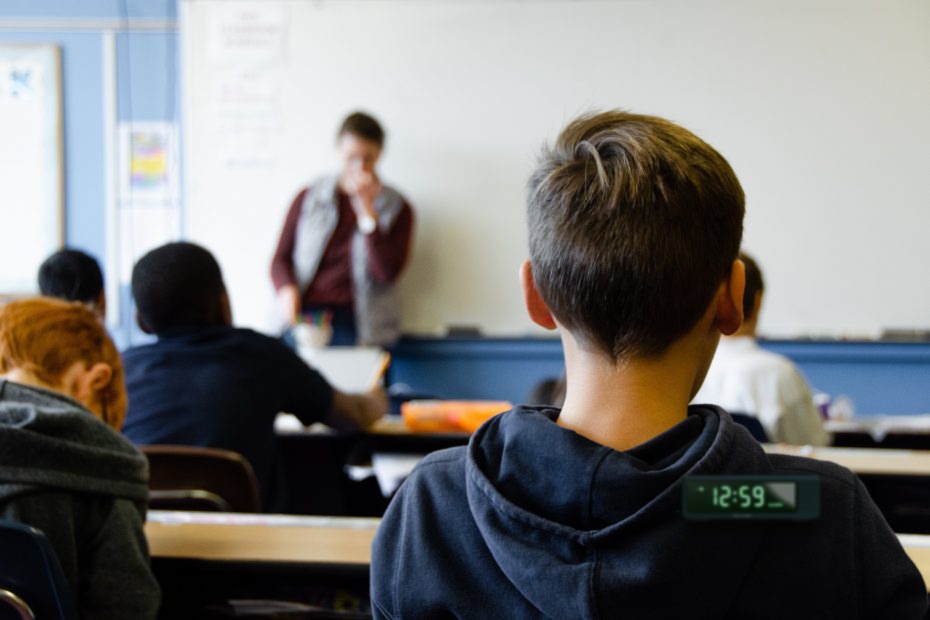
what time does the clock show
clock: 12:59
